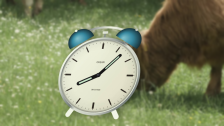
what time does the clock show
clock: 8:07
